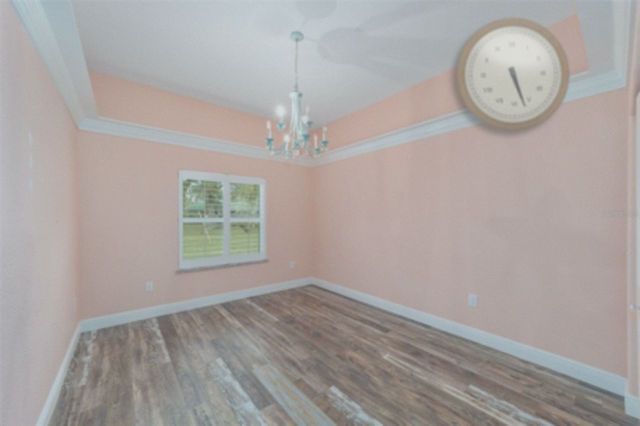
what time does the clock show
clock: 5:27
